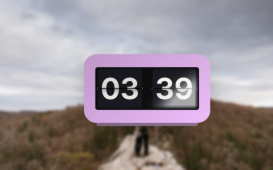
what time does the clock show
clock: 3:39
